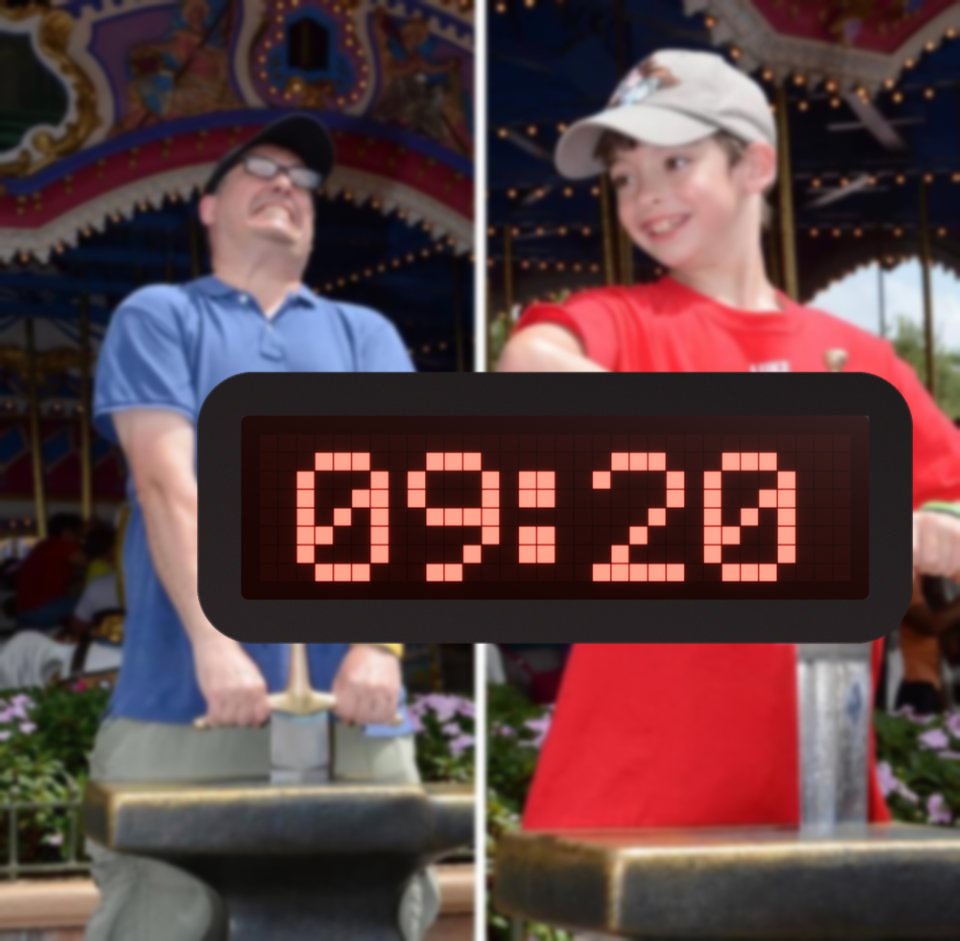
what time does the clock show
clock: 9:20
